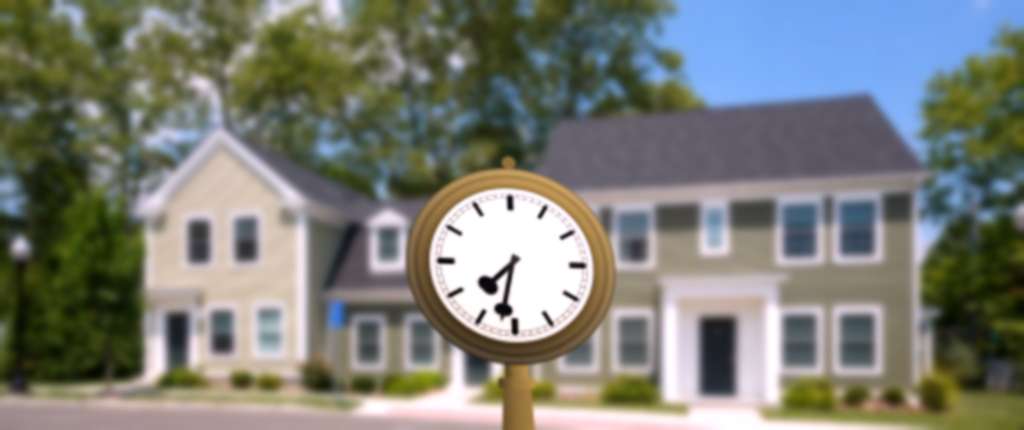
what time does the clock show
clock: 7:32
